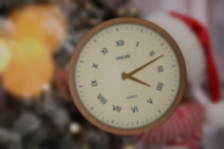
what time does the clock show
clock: 4:12
